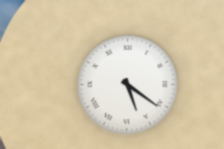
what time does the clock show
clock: 5:21
